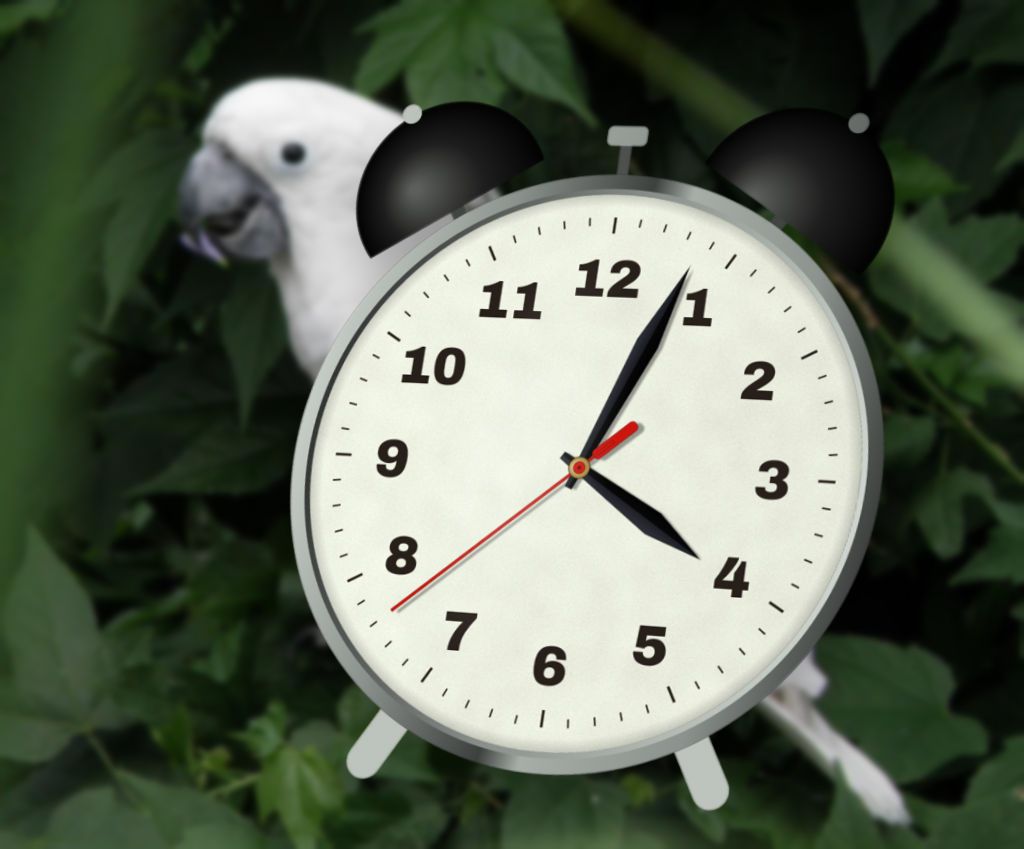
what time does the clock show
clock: 4:03:38
